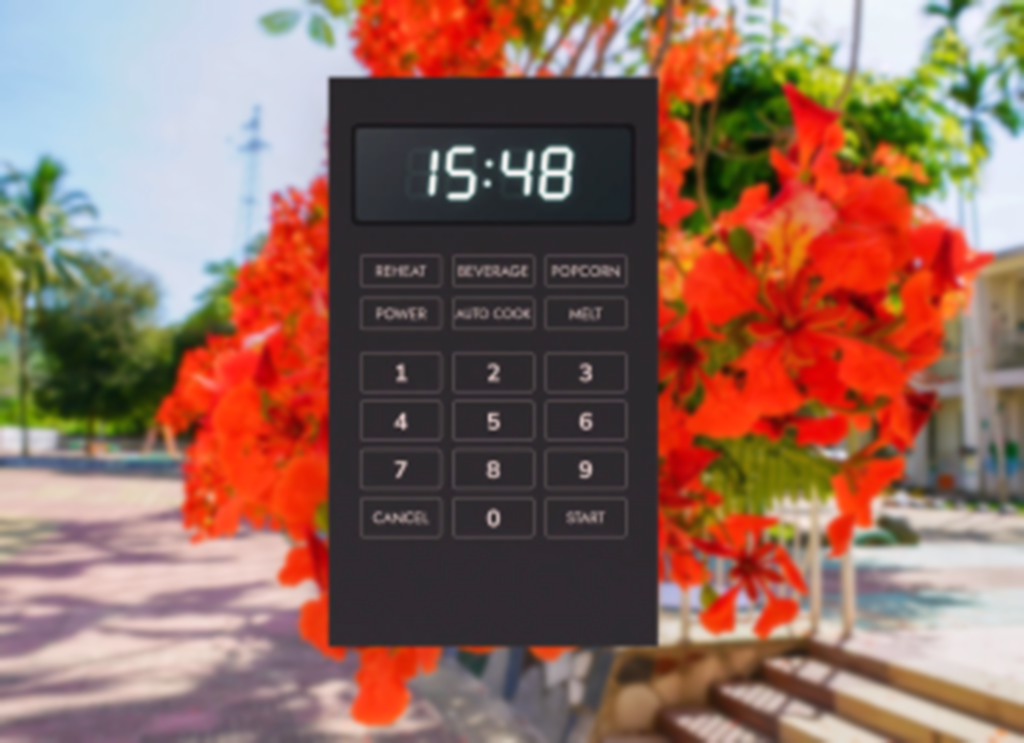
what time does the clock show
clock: 15:48
